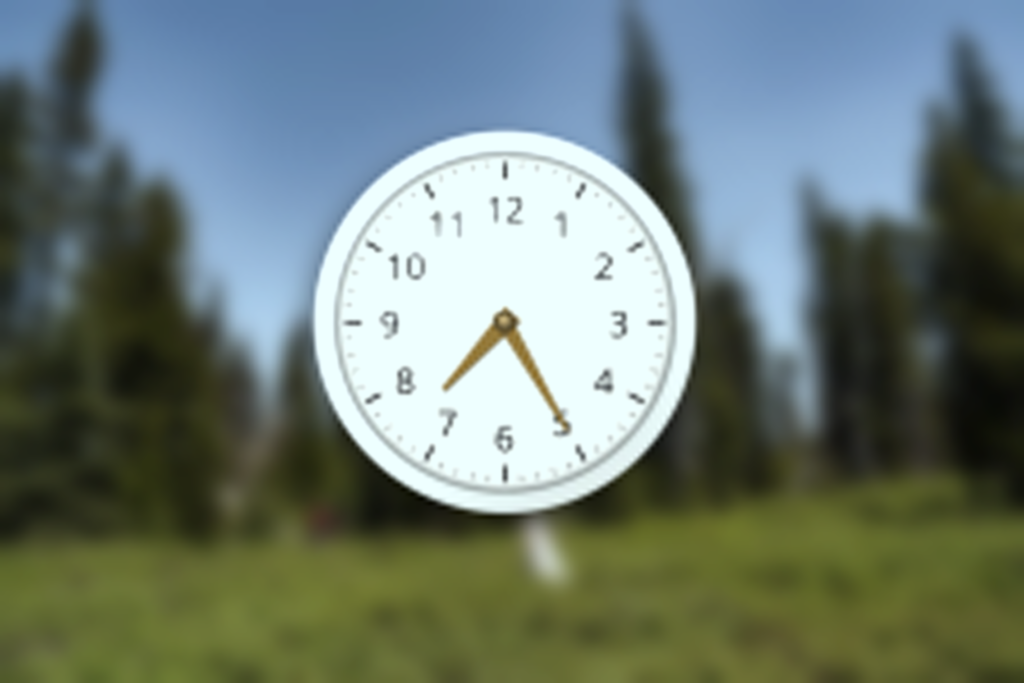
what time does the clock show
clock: 7:25
